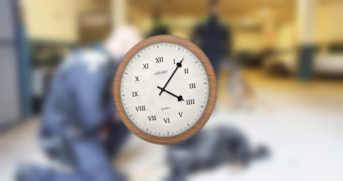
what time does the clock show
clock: 4:07
